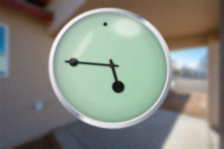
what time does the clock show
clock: 5:47
